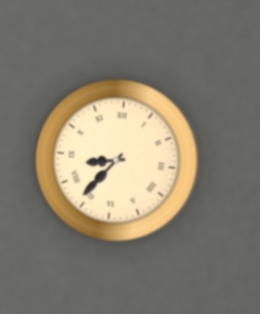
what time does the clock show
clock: 8:36
